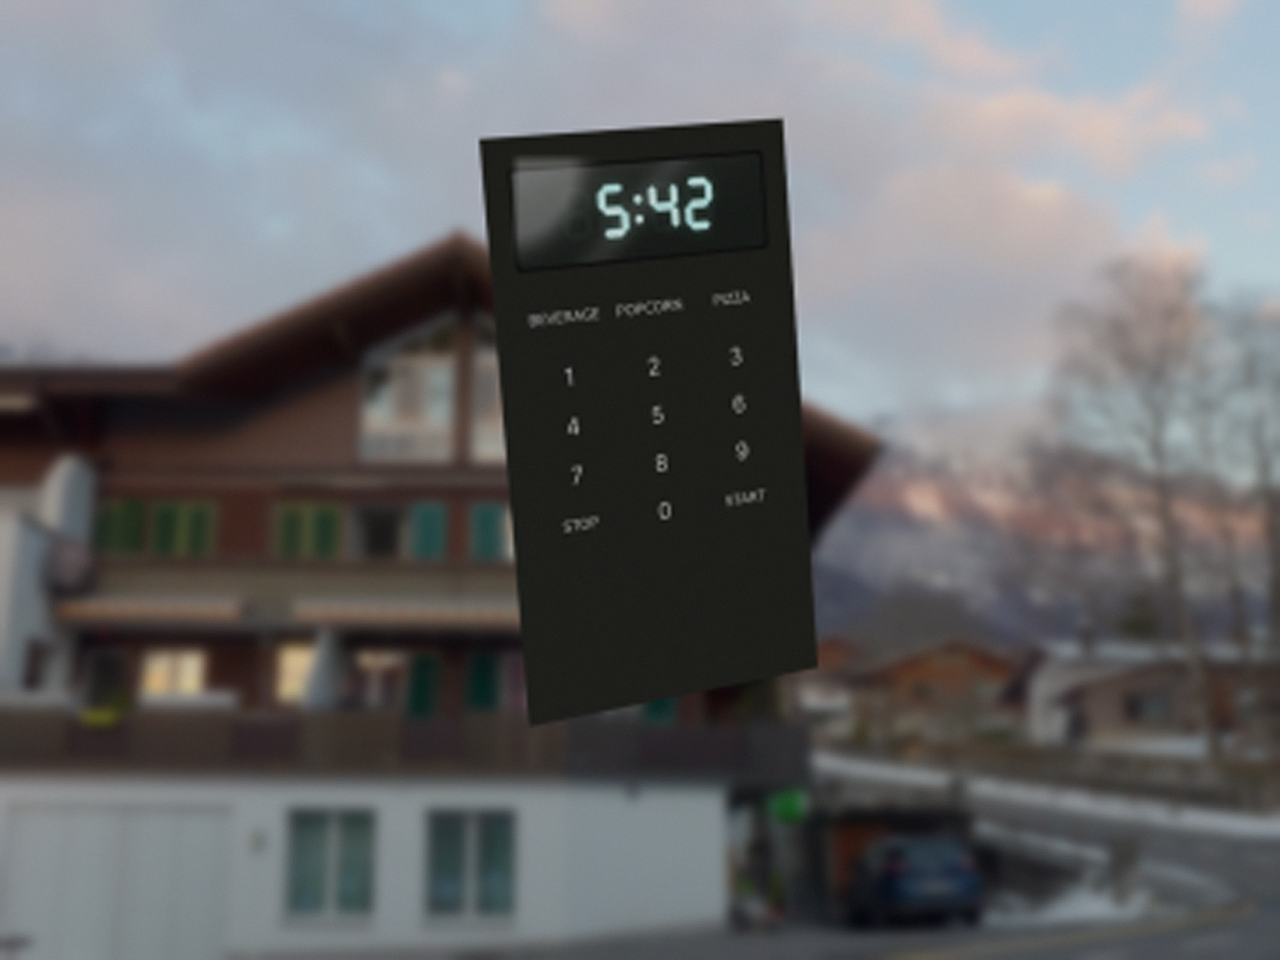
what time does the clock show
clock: 5:42
